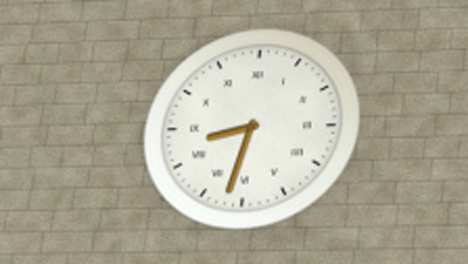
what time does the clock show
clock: 8:32
